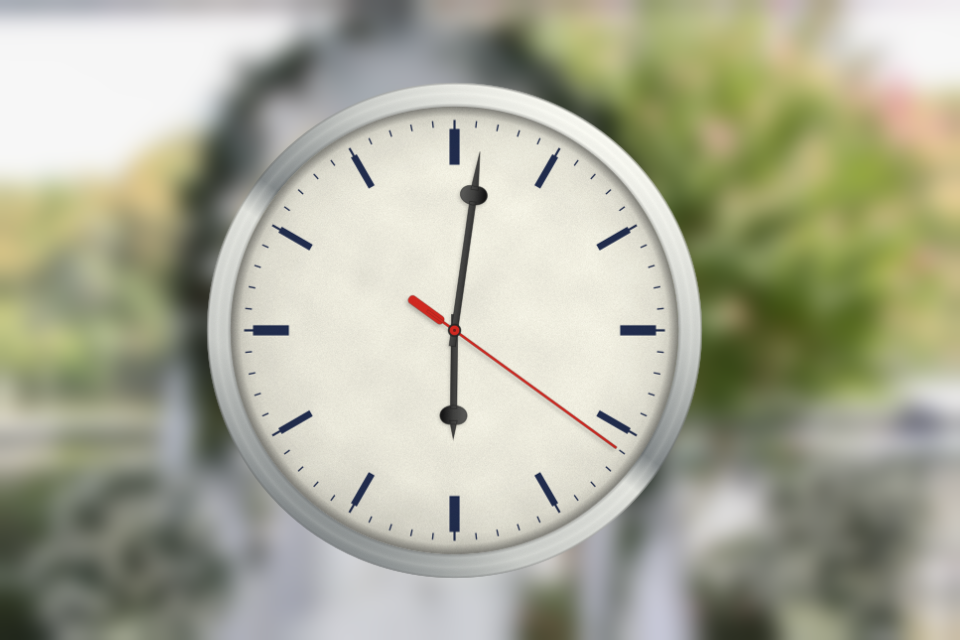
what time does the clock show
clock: 6:01:21
